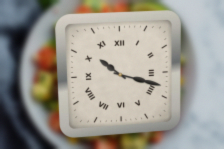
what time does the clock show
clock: 10:18
